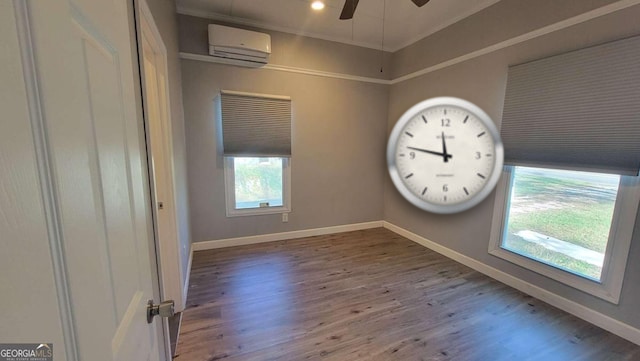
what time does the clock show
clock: 11:47
